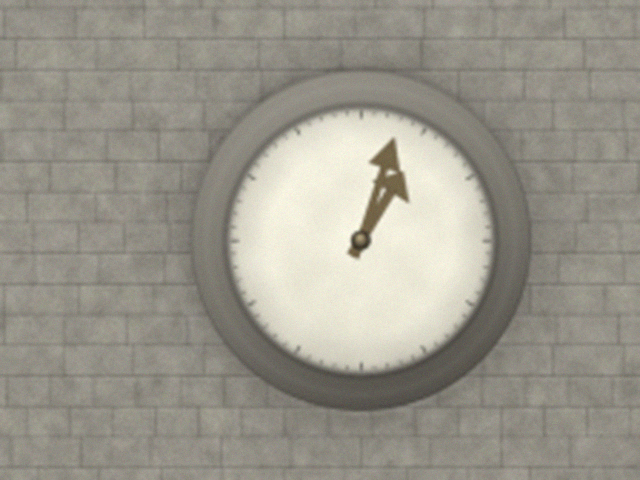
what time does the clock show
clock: 1:03
